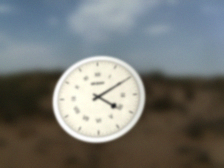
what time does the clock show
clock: 4:10
